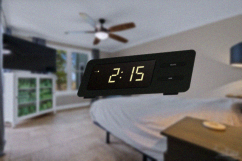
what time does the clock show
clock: 2:15
